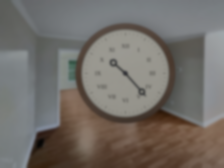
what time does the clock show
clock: 10:23
